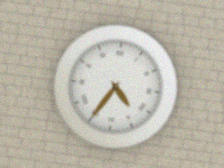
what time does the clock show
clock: 4:35
